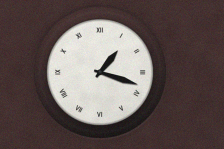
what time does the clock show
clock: 1:18
